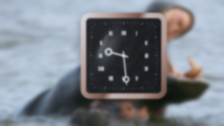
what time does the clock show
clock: 9:29
